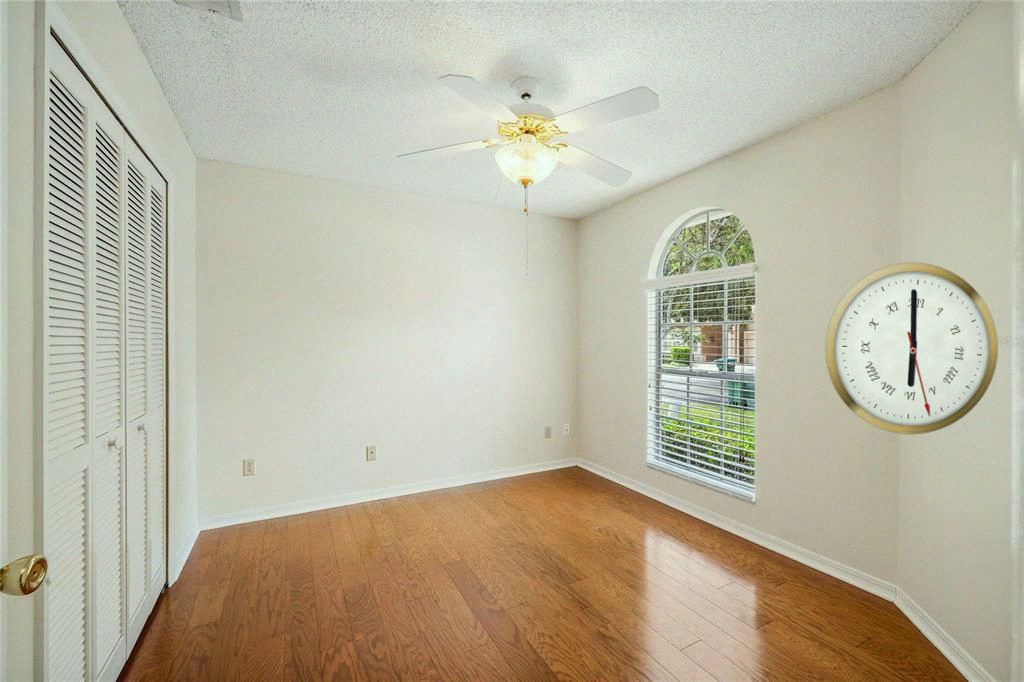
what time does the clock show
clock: 5:59:27
